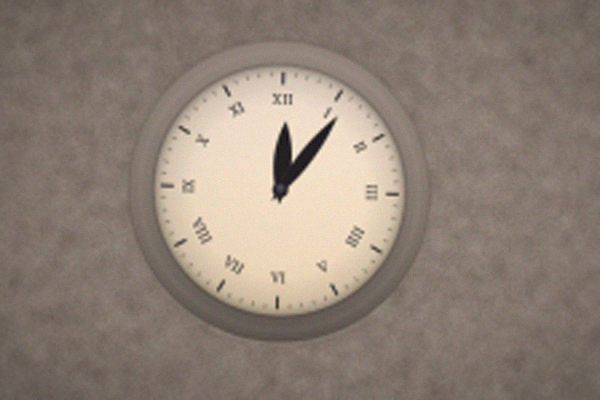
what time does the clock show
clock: 12:06
